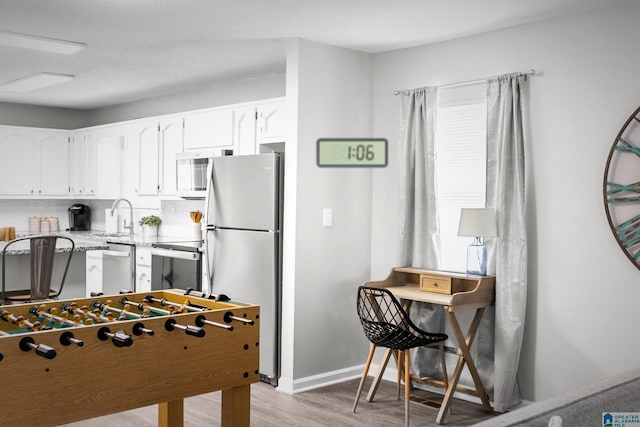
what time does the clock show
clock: 1:06
